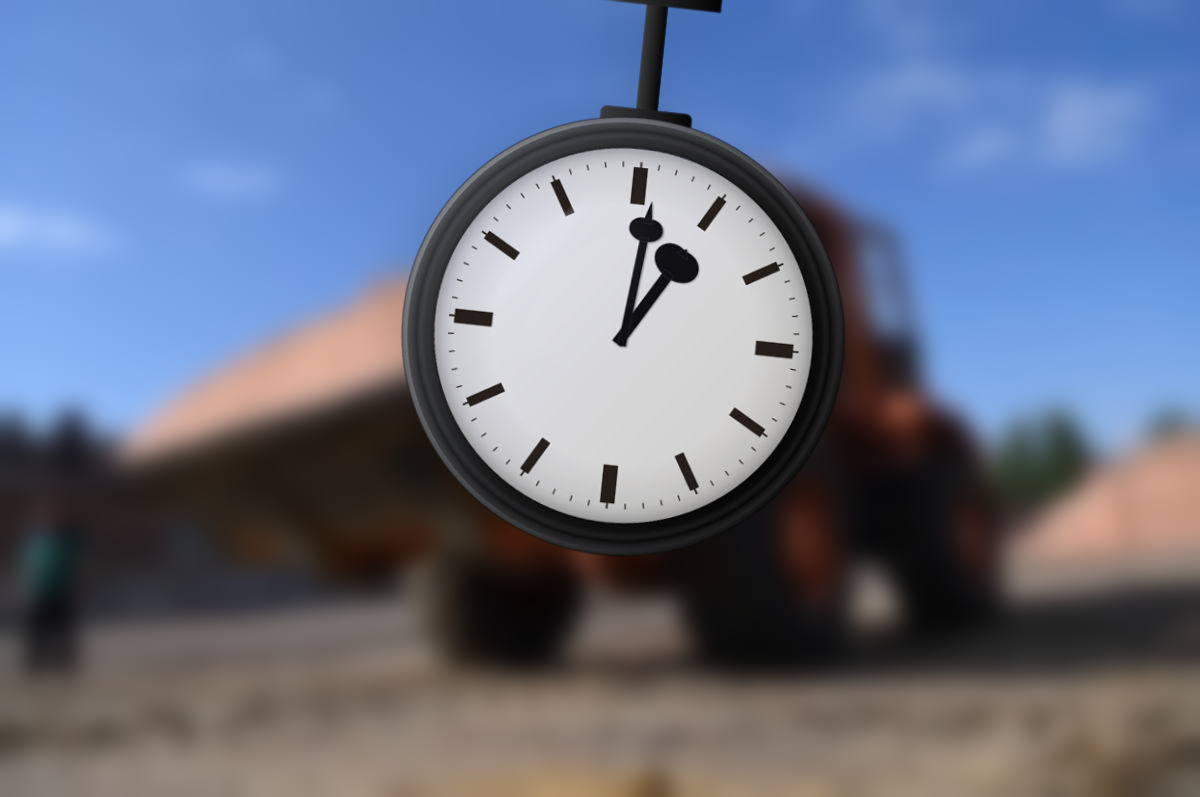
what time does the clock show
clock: 1:01
